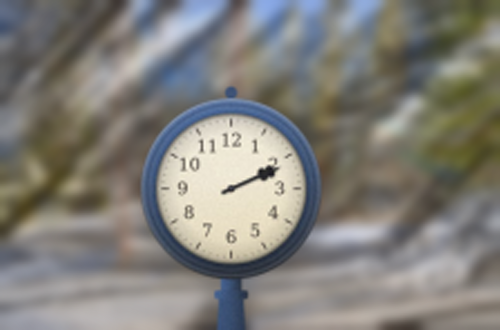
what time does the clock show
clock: 2:11
